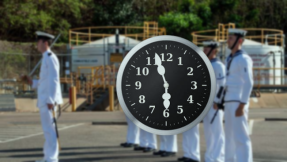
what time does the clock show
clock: 5:57
